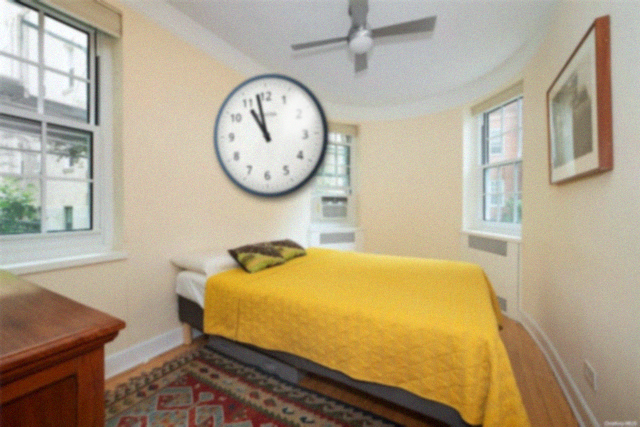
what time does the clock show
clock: 10:58
